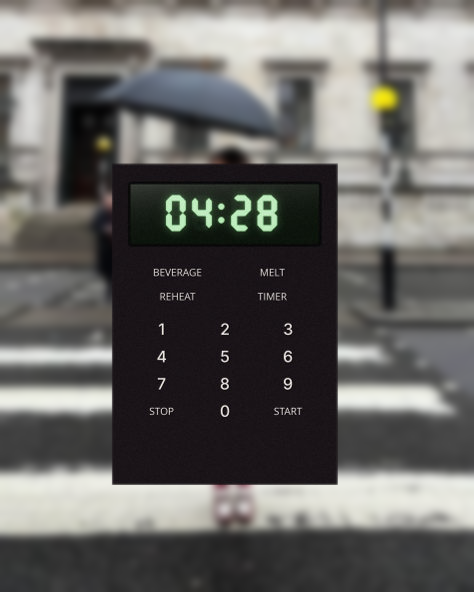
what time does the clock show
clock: 4:28
